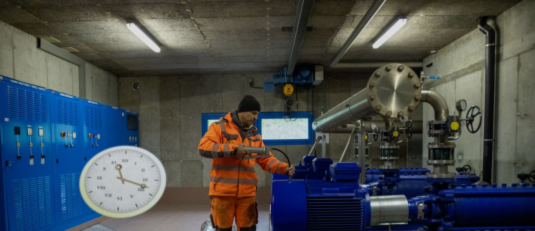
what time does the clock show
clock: 11:18
